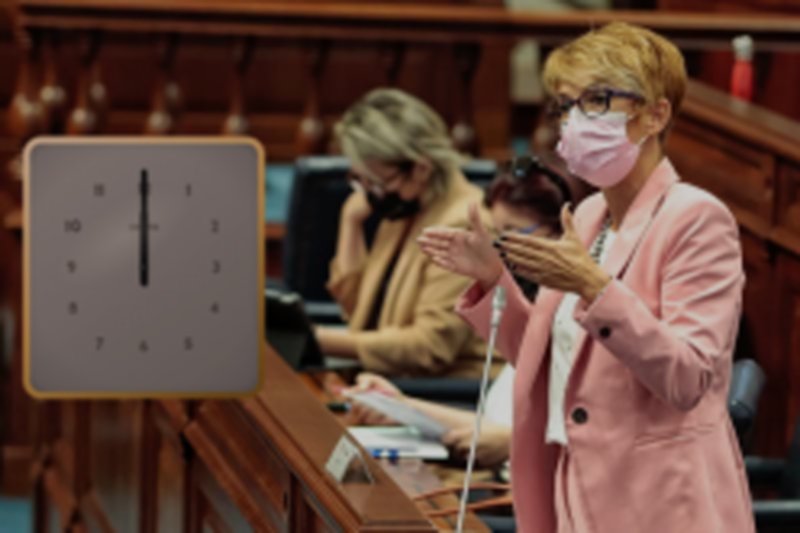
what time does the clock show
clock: 12:00
